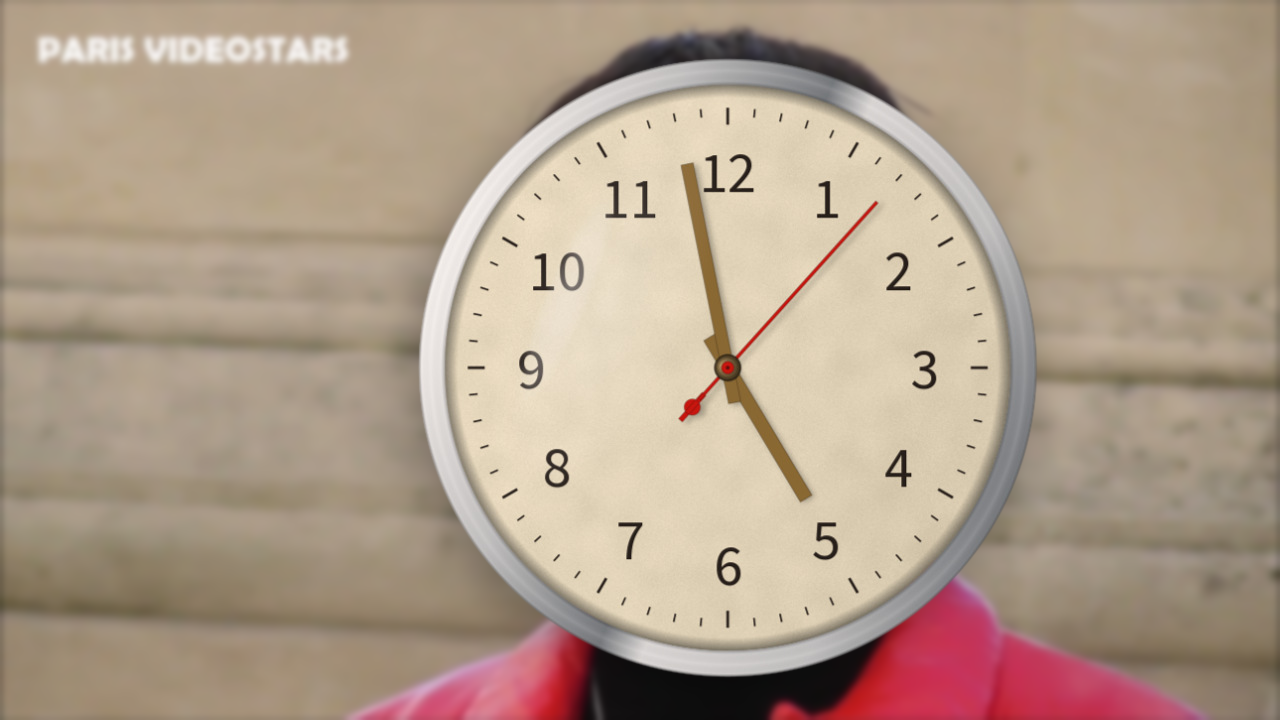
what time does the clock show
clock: 4:58:07
